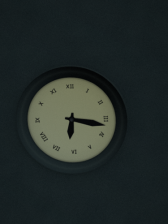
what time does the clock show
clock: 6:17
